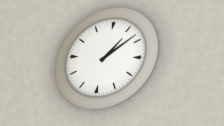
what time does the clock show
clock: 1:08
